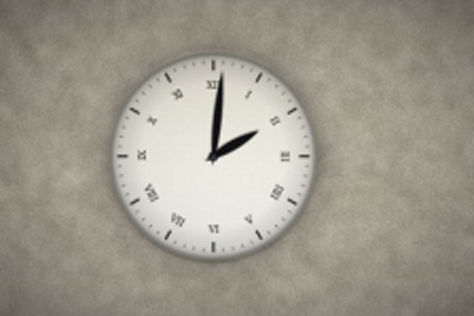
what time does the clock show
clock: 2:01
